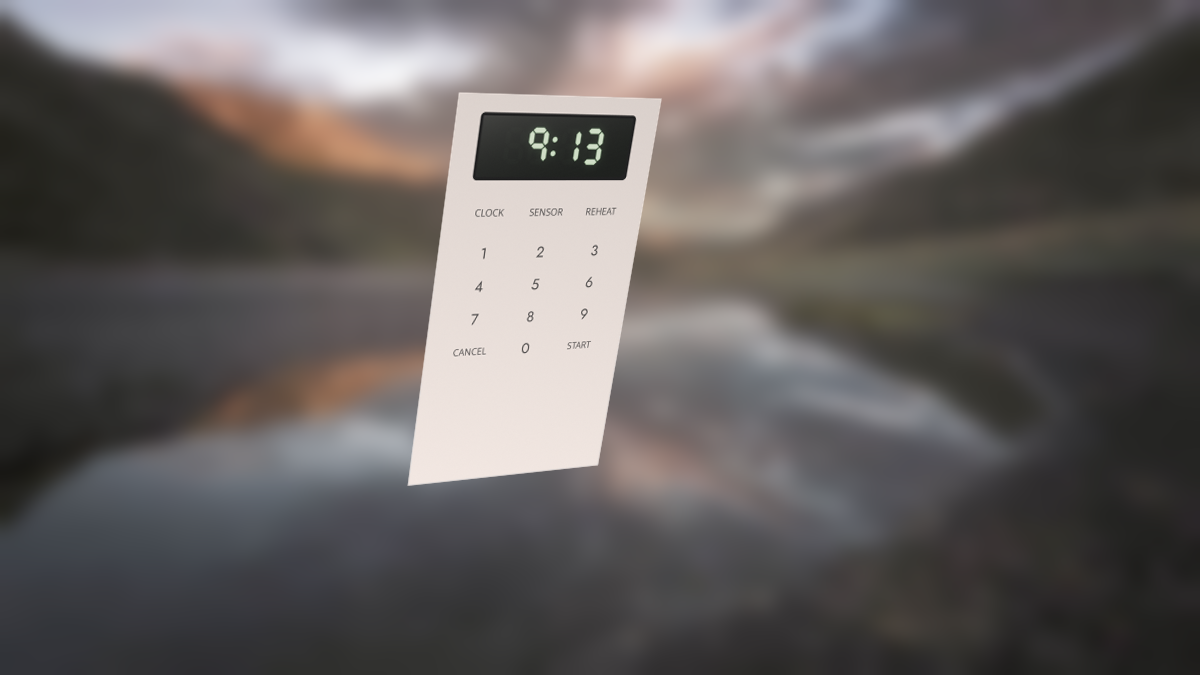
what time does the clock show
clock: 9:13
